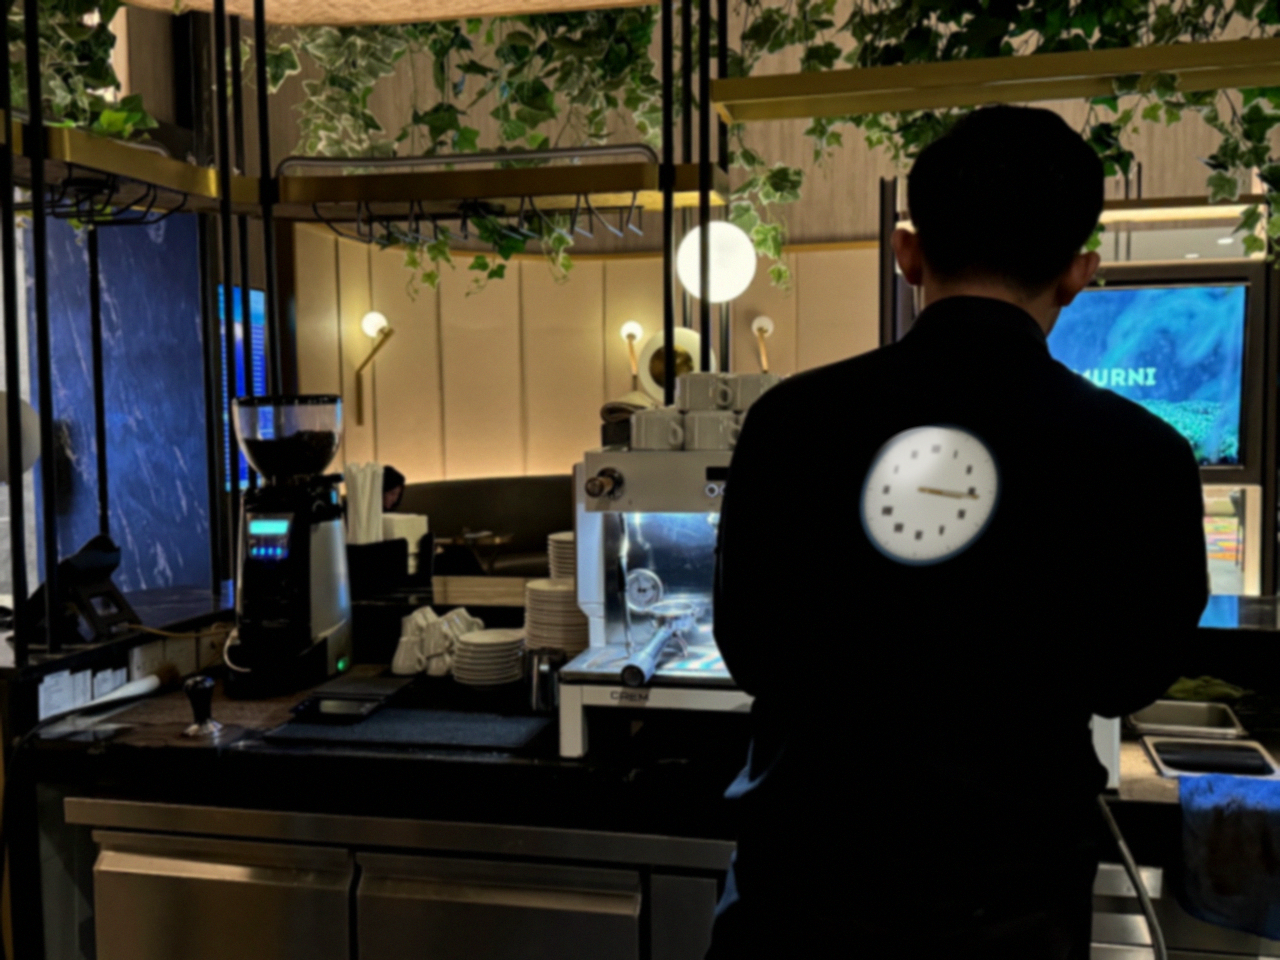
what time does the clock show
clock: 3:16
